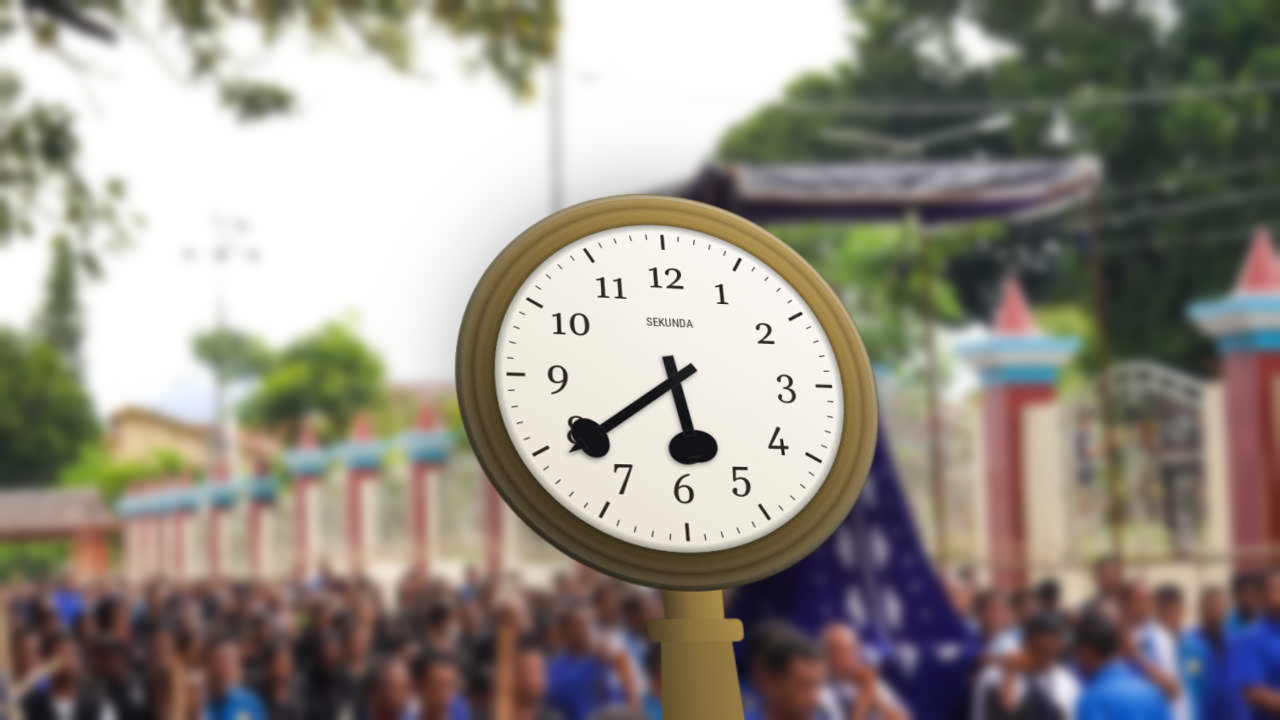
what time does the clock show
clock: 5:39
